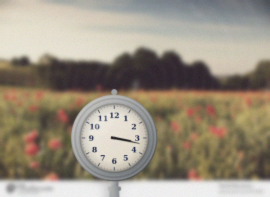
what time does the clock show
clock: 3:17
